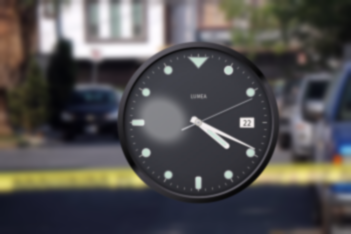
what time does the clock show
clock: 4:19:11
